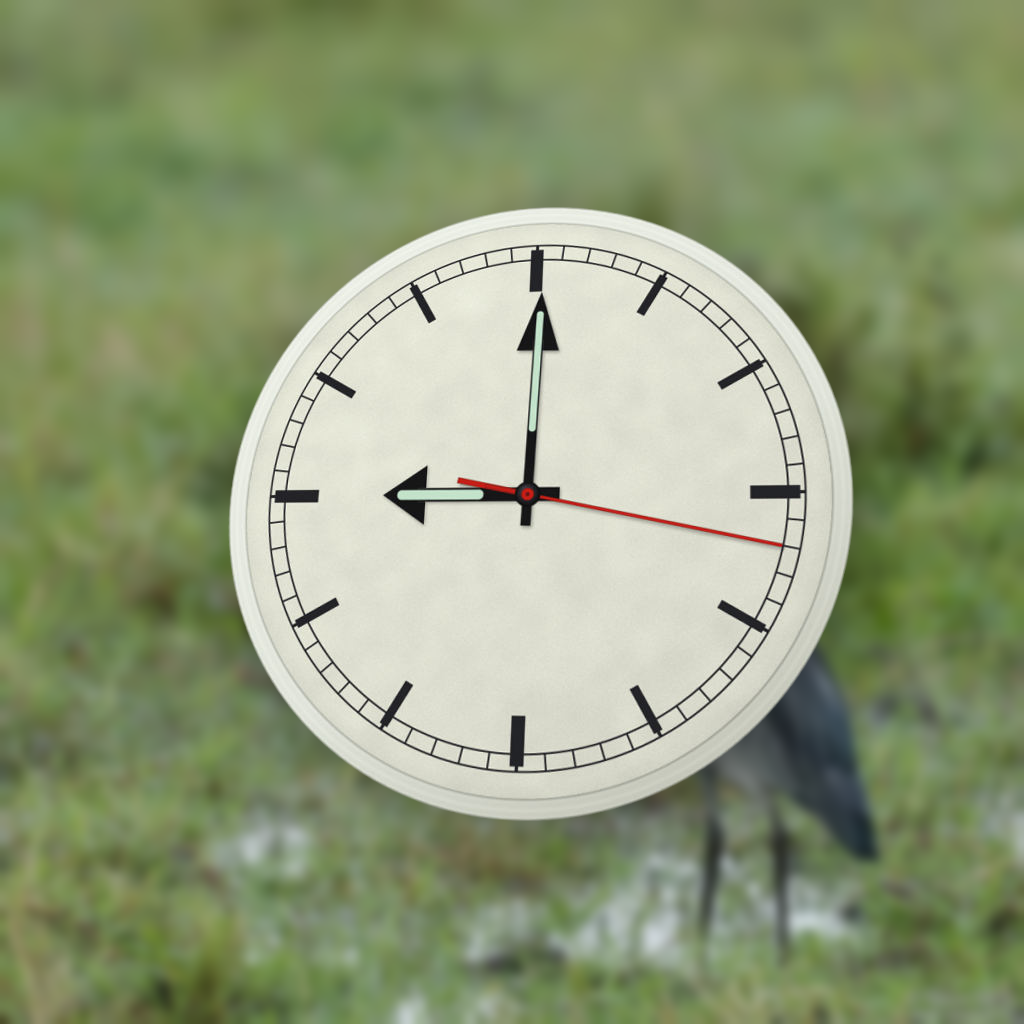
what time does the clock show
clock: 9:00:17
